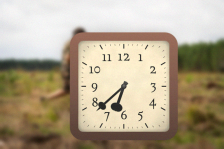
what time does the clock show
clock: 6:38
